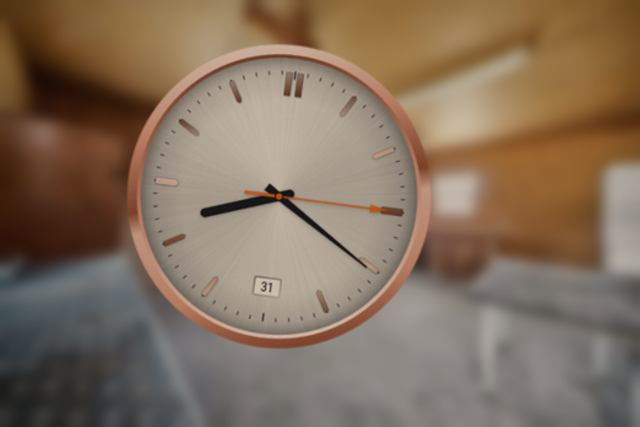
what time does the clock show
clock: 8:20:15
